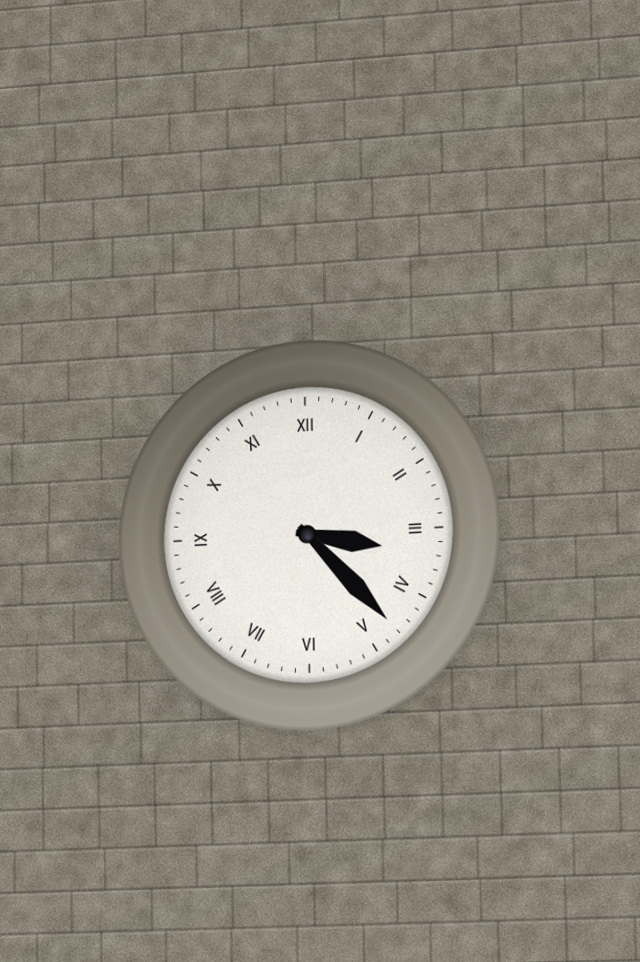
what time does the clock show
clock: 3:23
